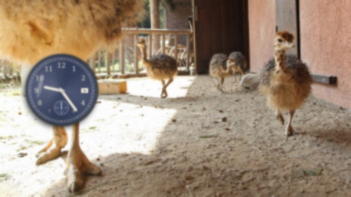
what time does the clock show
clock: 9:24
